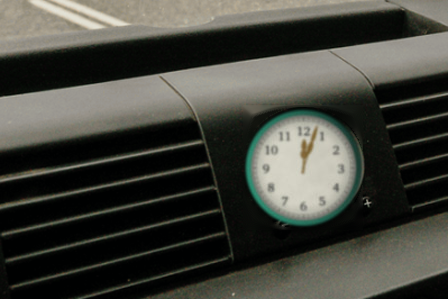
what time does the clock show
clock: 12:03
